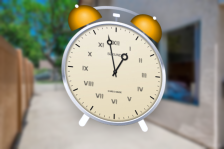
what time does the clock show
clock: 12:58
